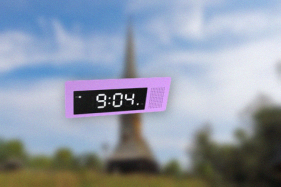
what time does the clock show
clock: 9:04
